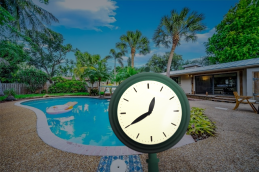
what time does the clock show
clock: 12:40
